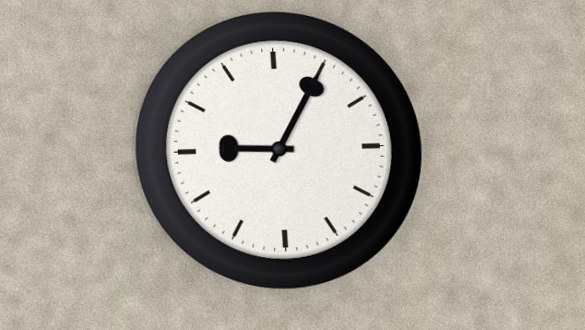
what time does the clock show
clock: 9:05
